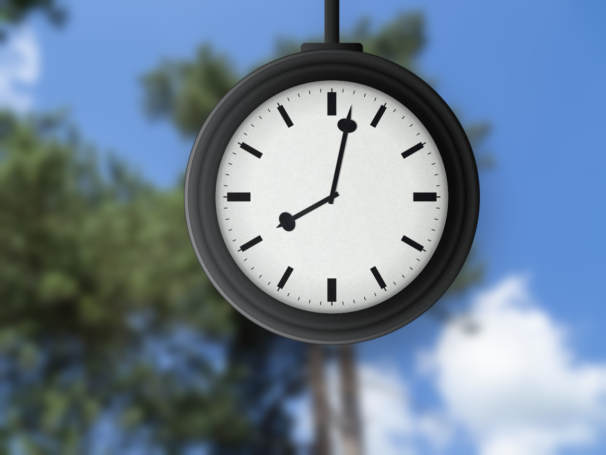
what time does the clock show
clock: 8:02
